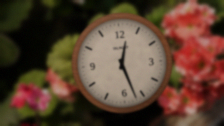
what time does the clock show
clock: 12:27
